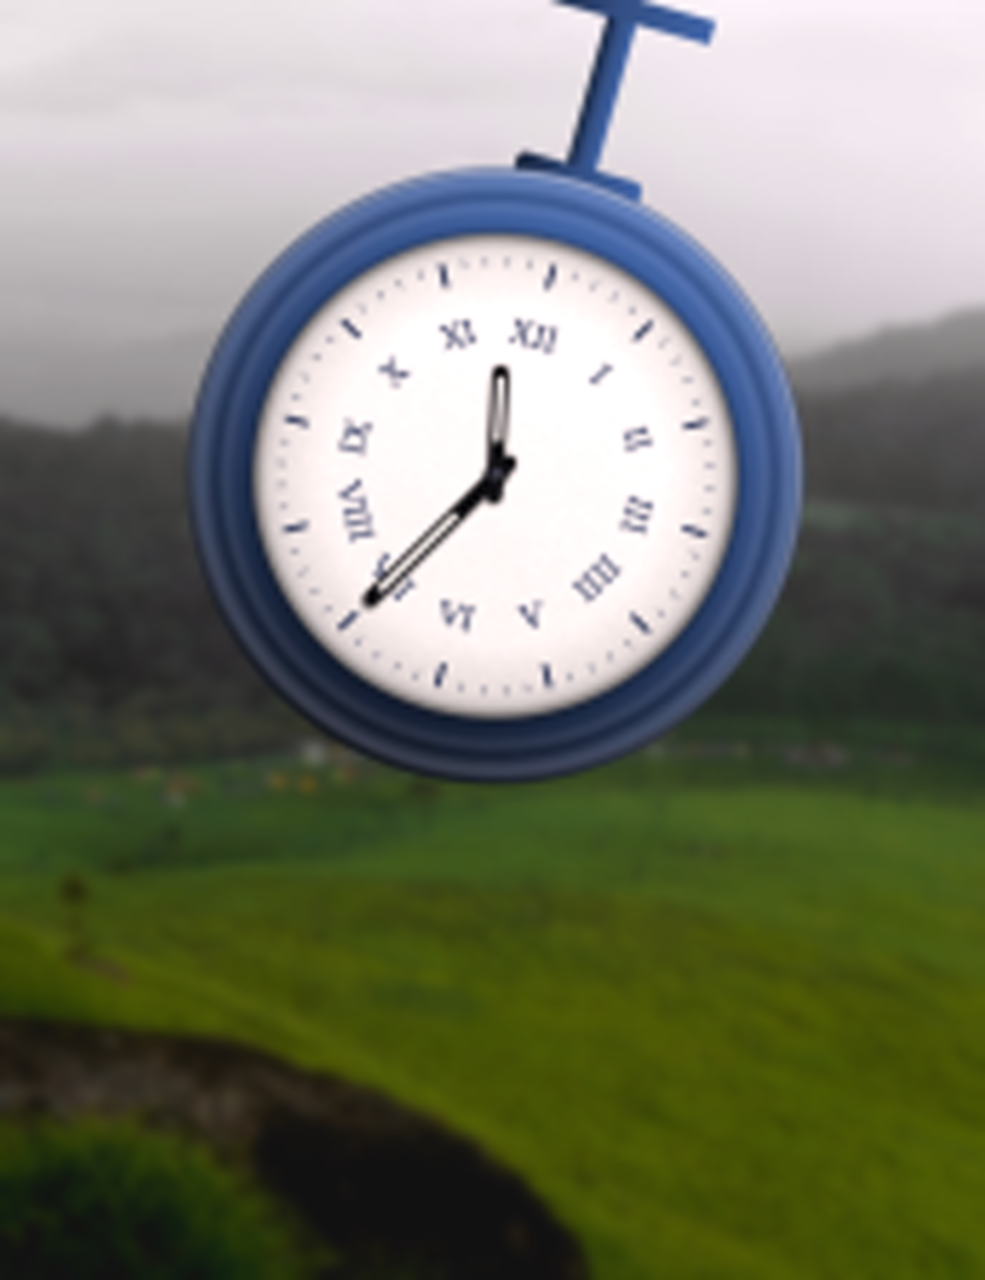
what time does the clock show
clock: 11:35
